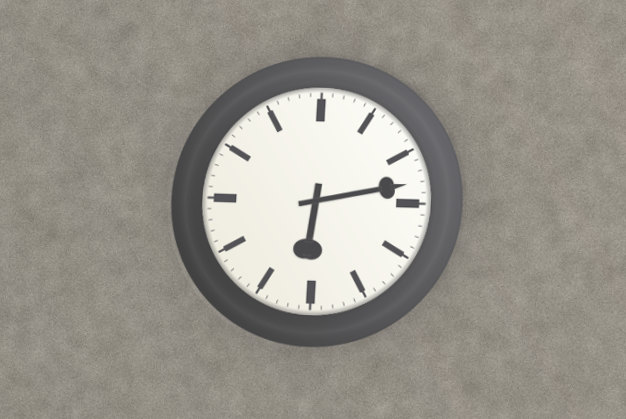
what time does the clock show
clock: 6:13
